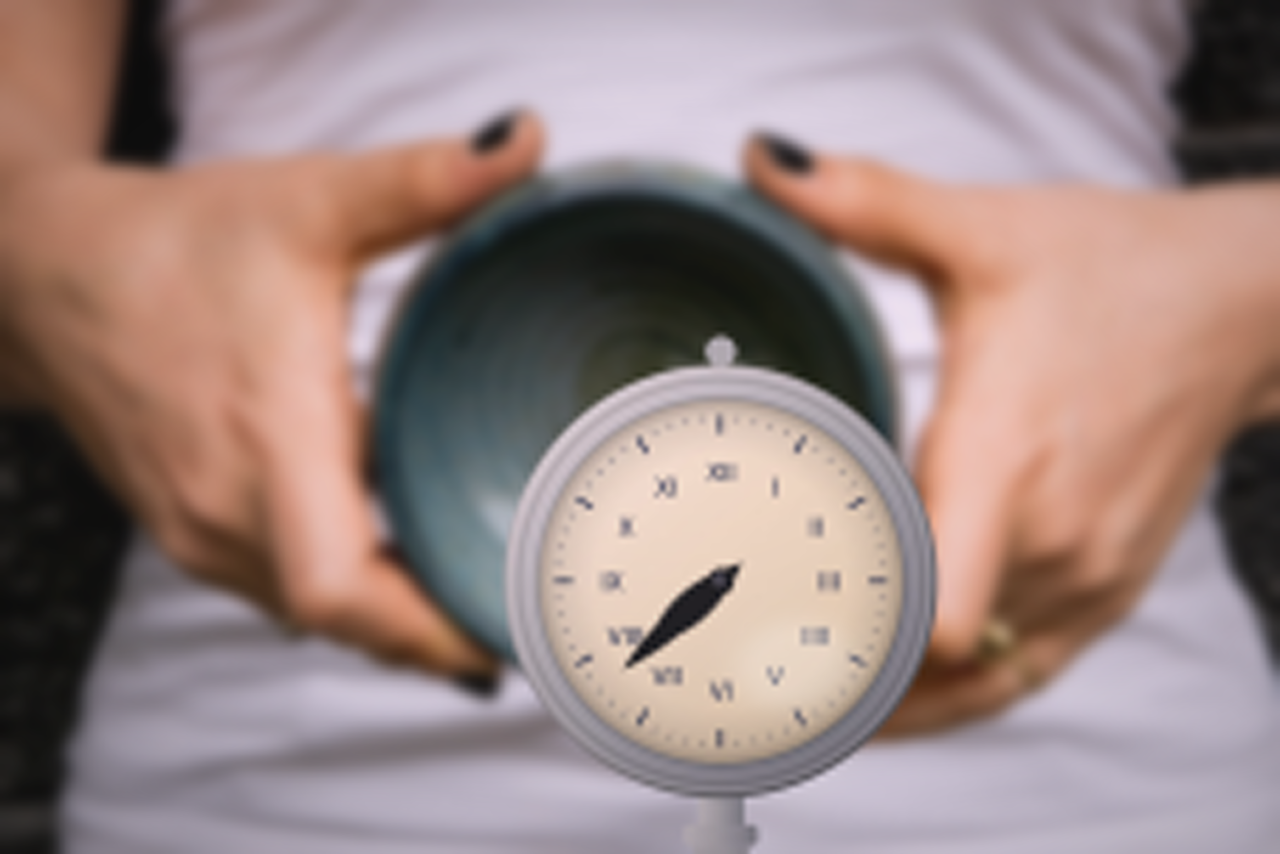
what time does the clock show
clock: 7:38
